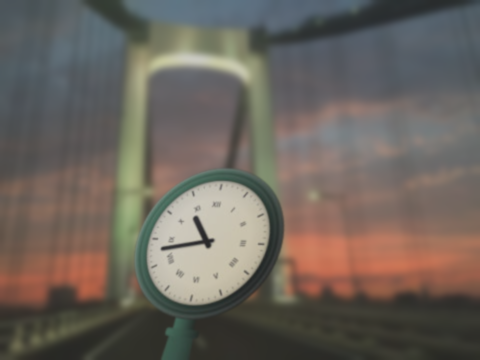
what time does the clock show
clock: 10:43
